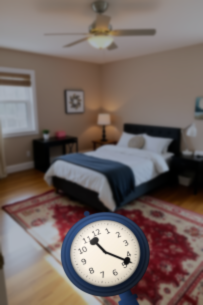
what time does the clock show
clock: 11:23
